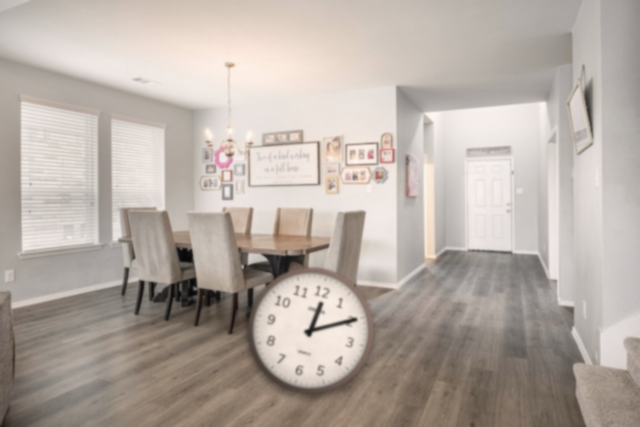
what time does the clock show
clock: 12:10
